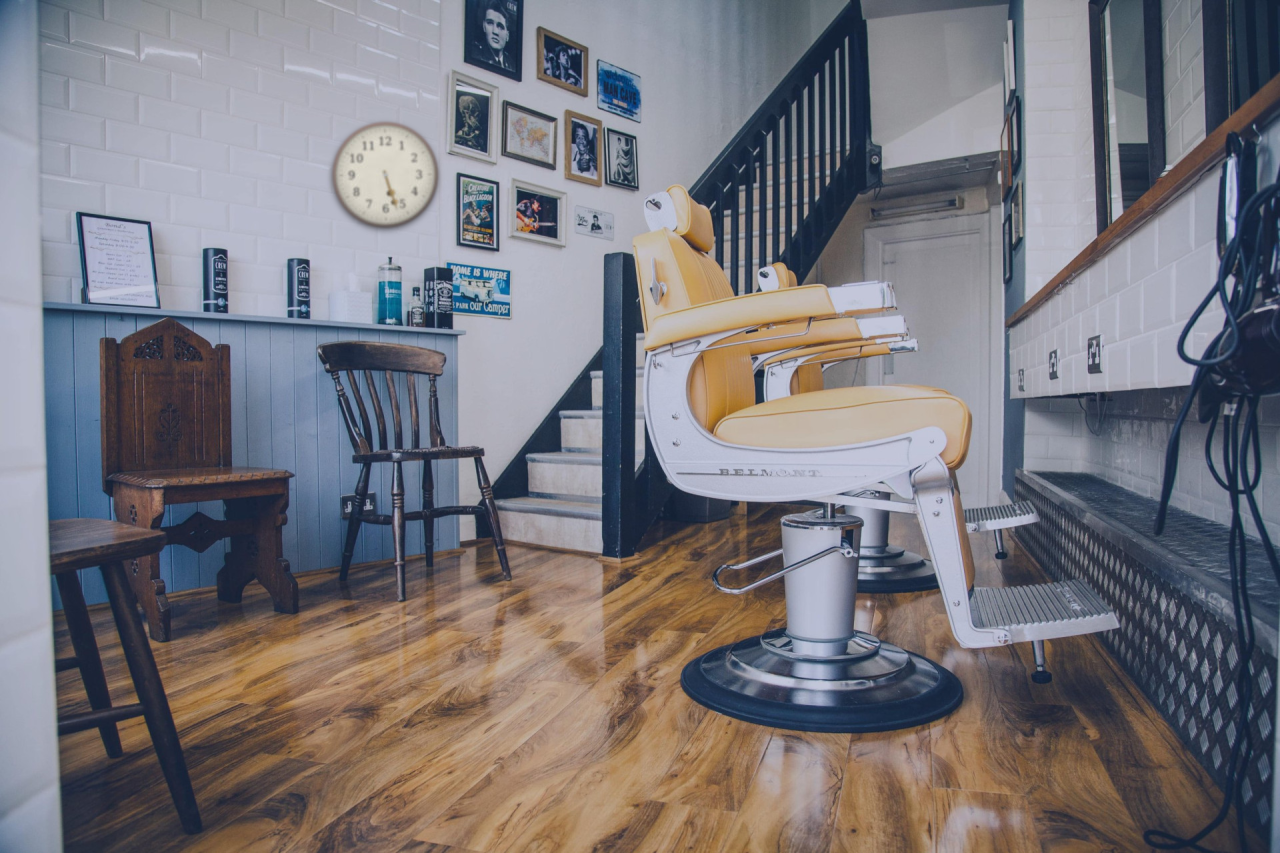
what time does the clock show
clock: 5:27
